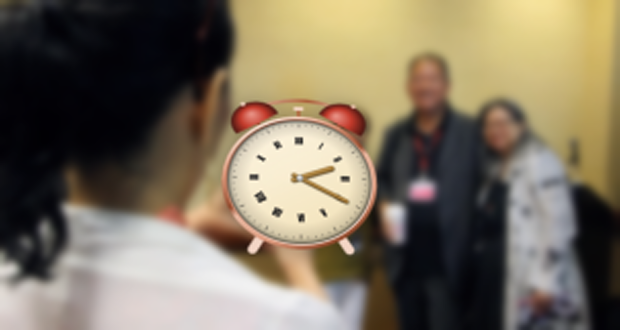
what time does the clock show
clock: 2:20
